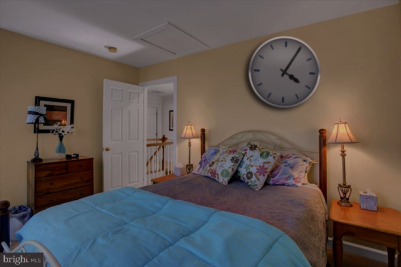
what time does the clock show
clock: 4:05
